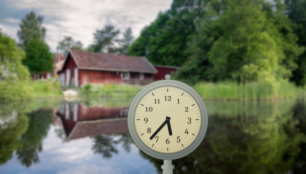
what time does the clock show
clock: 5:37
